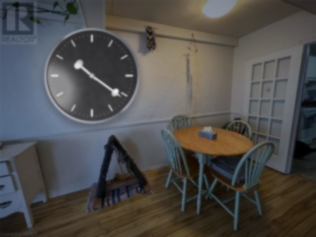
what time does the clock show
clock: 10:21
